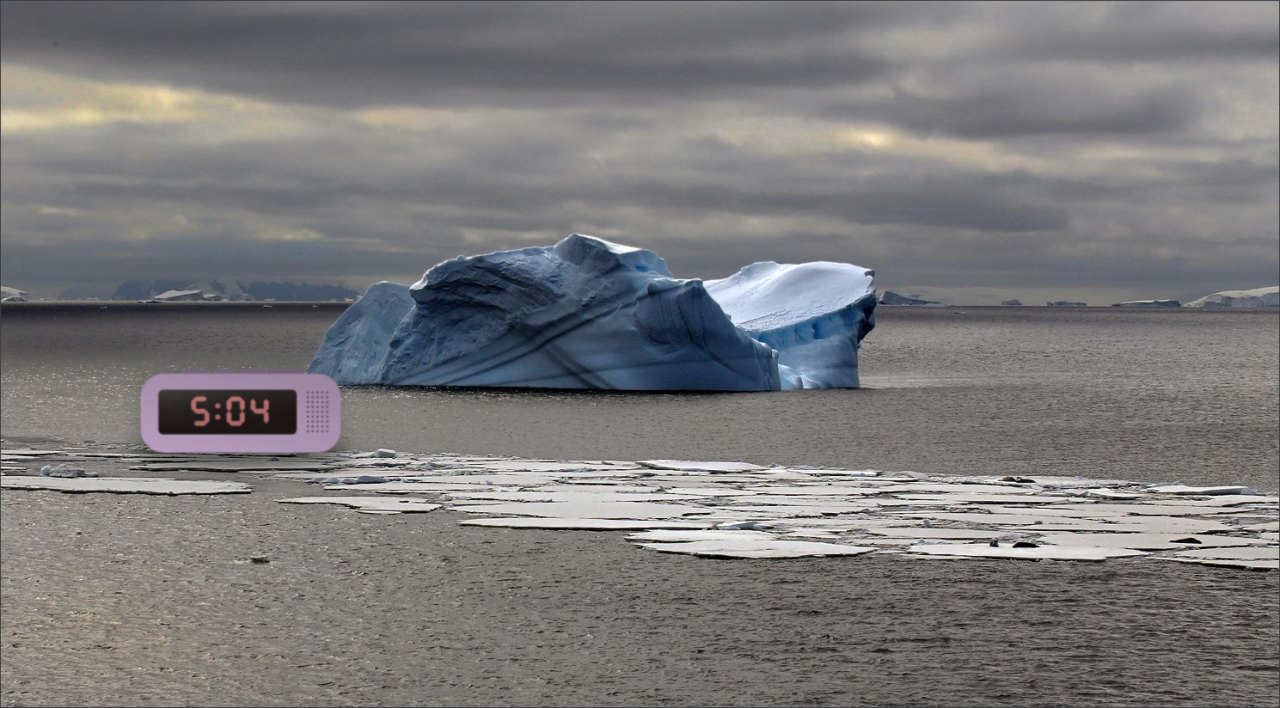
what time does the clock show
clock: 5:04
